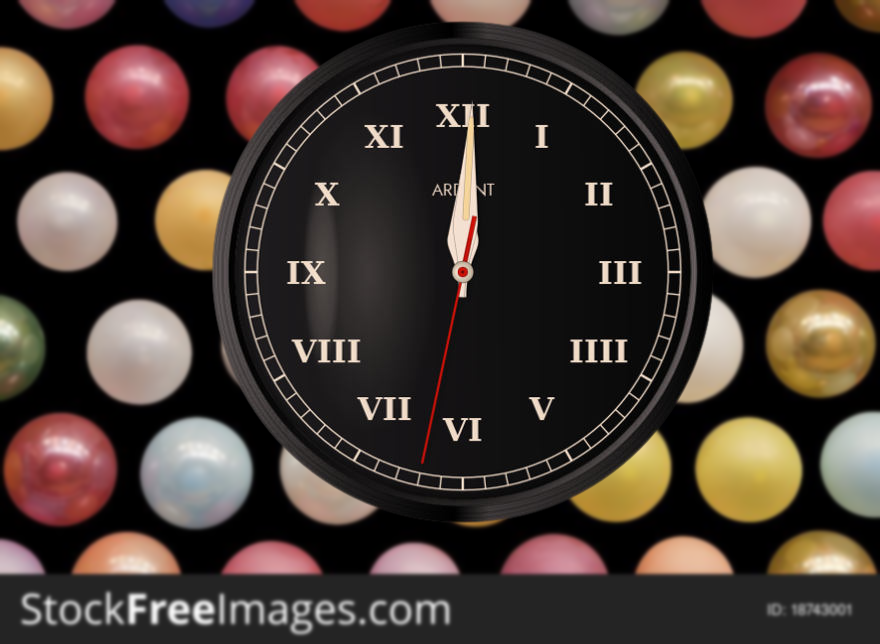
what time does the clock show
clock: 12:00:32
